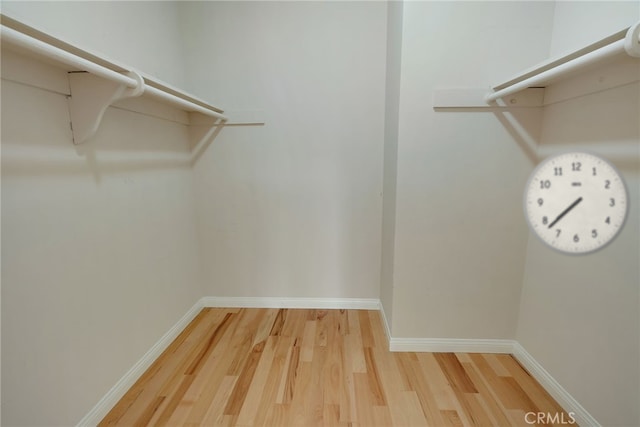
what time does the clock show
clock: 7:38
